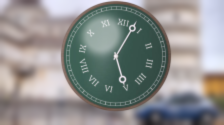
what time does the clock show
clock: 5:03
